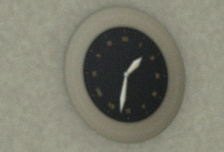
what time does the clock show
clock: 1:32
